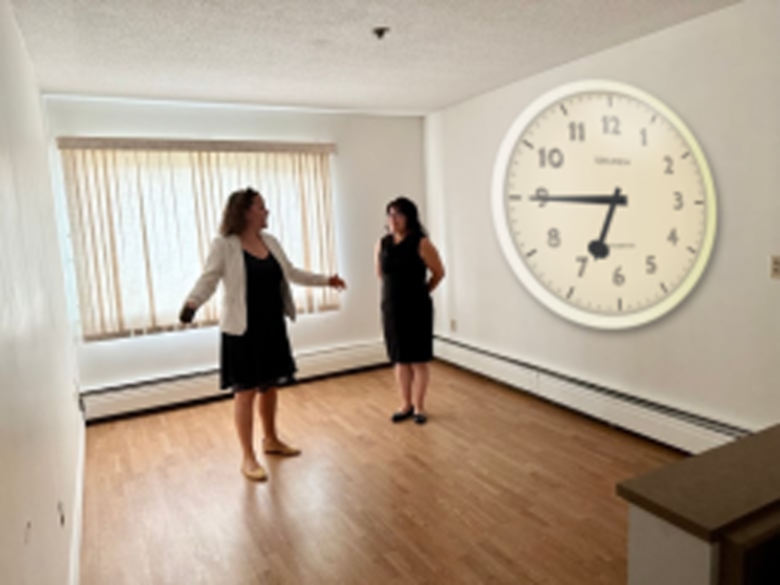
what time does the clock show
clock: 6:45
